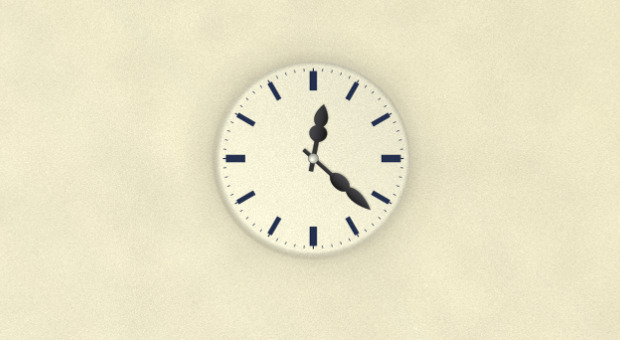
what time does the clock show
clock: 12:22
